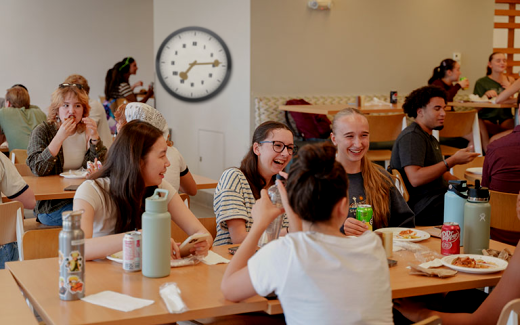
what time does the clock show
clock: 7:14
